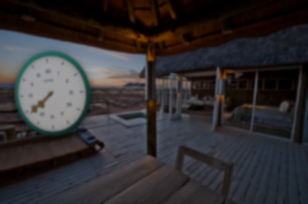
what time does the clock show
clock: 7:39
